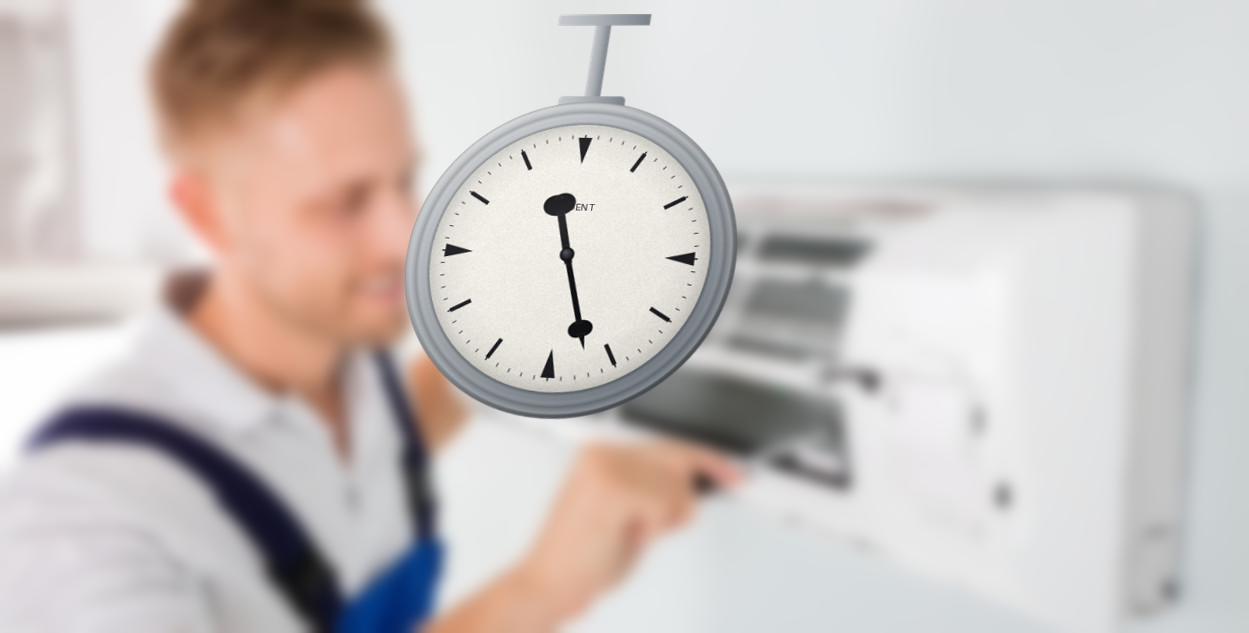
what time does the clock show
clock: 11:27
